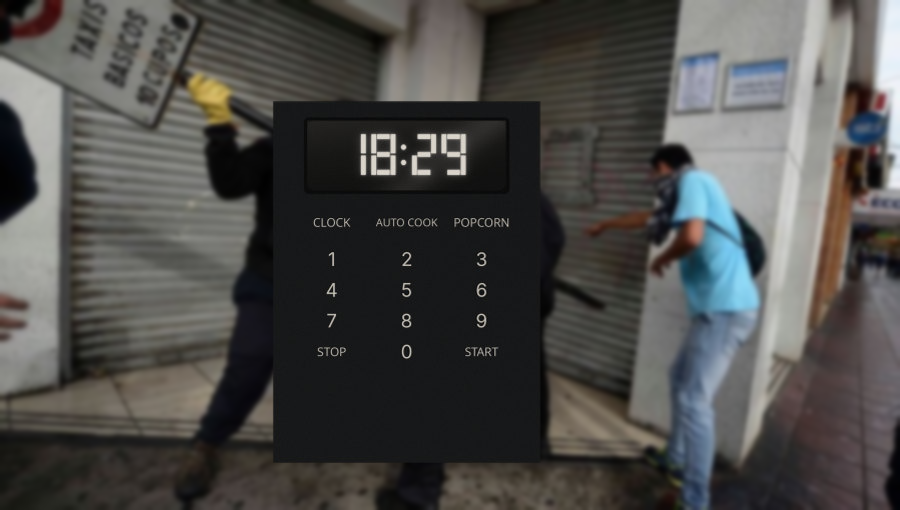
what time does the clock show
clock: 18:29
